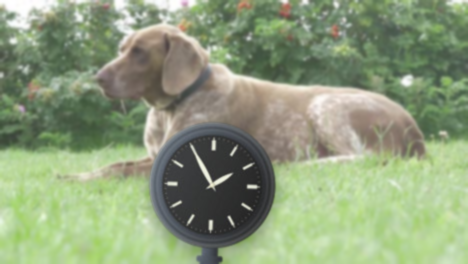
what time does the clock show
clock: 1:55
